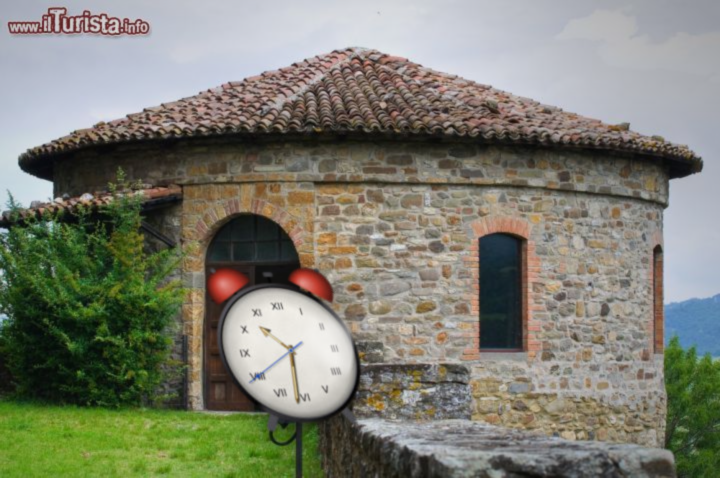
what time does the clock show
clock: 10:31:40
